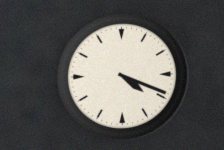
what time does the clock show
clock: 4:19
